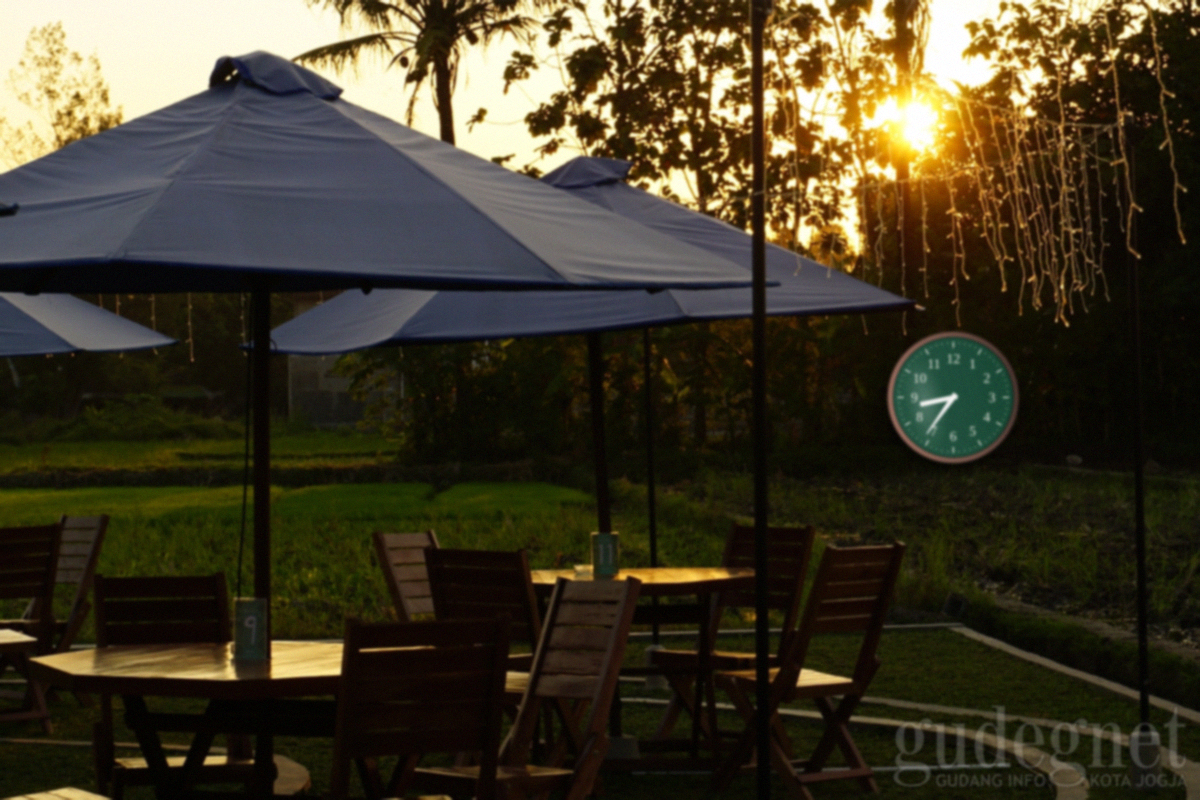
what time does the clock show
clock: 8:36
